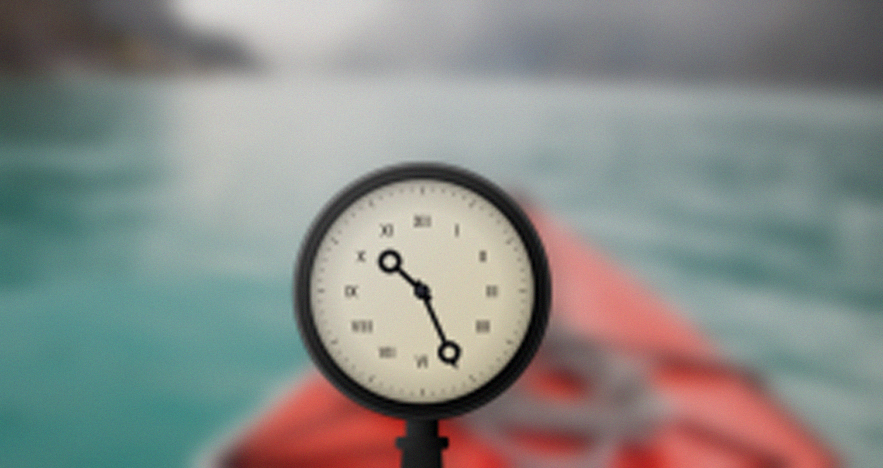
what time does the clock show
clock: 10:26
